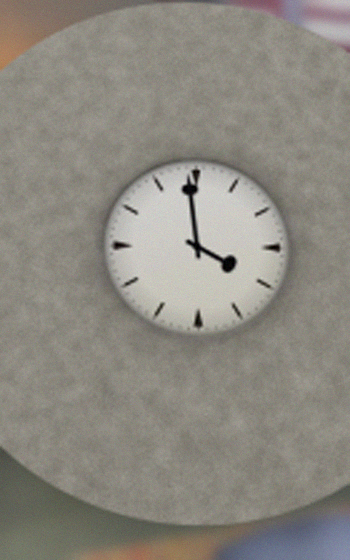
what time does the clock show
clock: 3:59
